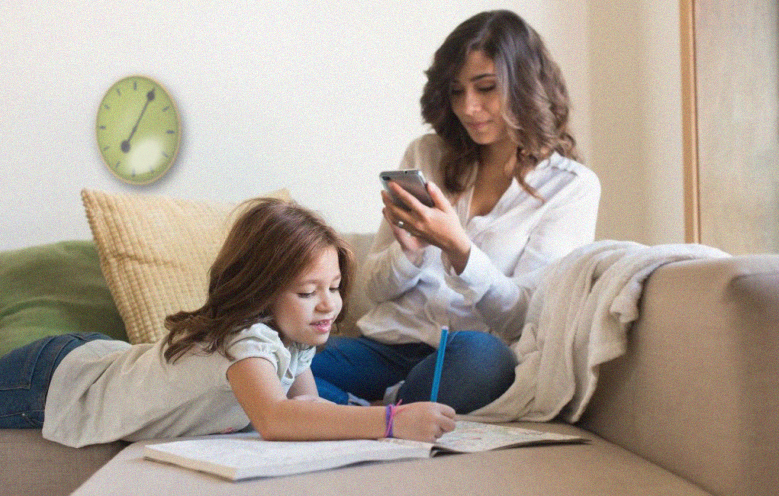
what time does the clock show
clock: 7:05
